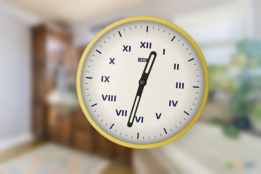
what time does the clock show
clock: 12:32
